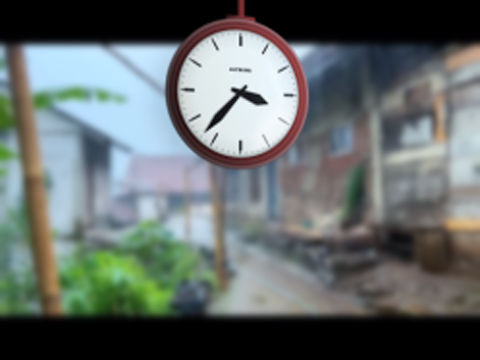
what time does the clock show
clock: 3:37
